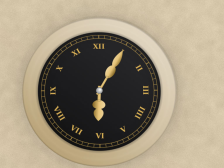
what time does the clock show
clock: 6:05
